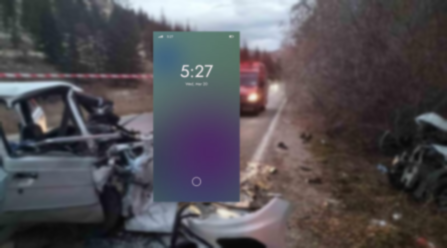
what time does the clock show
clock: 5:27
